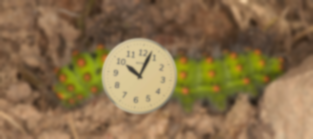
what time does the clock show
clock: 10:03
